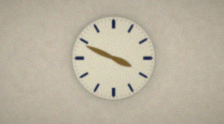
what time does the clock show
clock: 3:49
